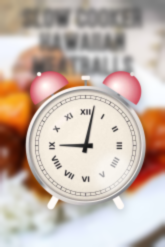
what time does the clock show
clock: 9:02
